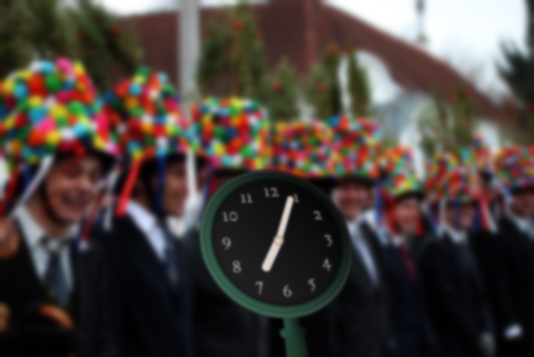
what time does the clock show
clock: 7:04
